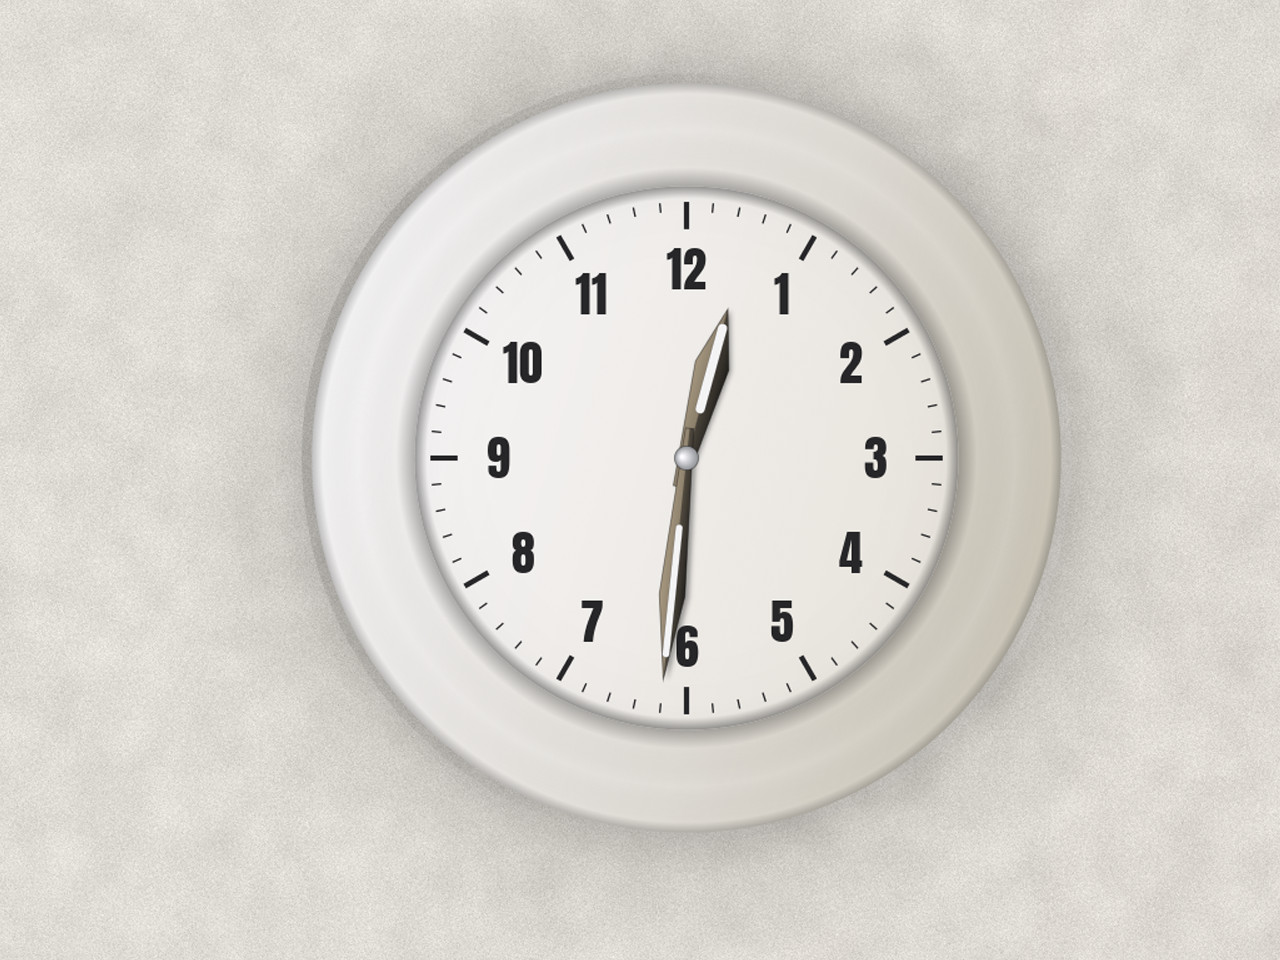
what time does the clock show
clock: 12:31
